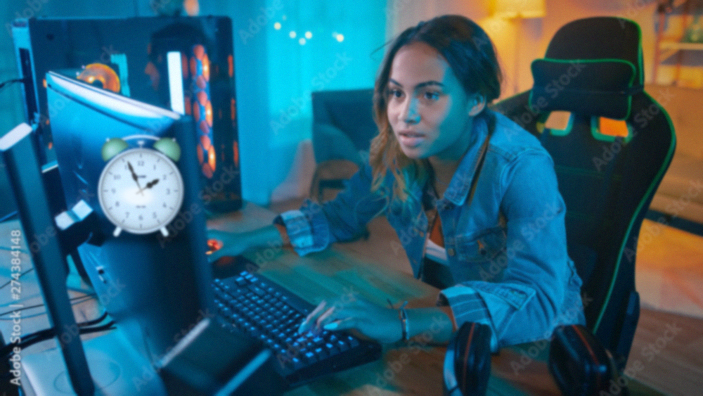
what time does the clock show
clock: 1:56
